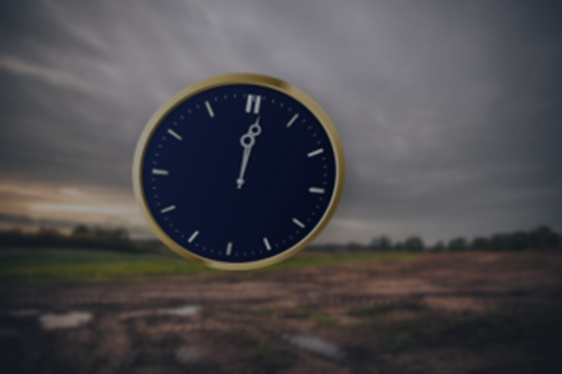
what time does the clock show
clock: 12:01
